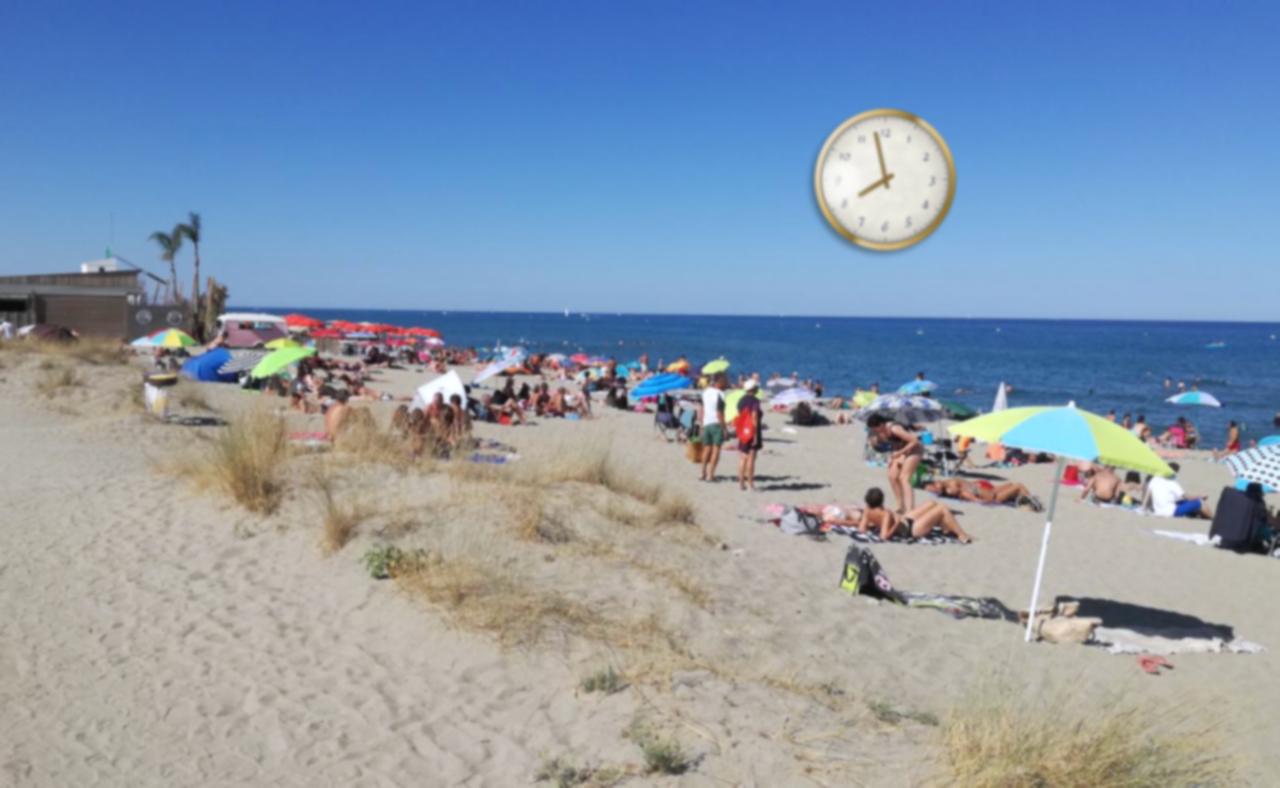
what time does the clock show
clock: 7:58
